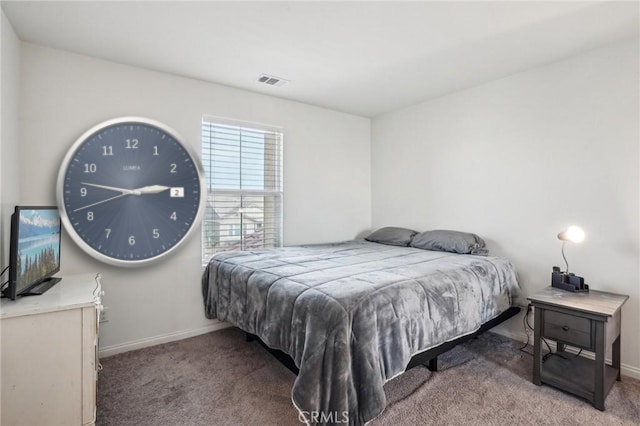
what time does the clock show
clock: 2:46:42
